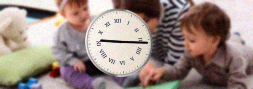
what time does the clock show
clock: 9:16
